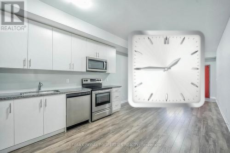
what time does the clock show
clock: 1:45
